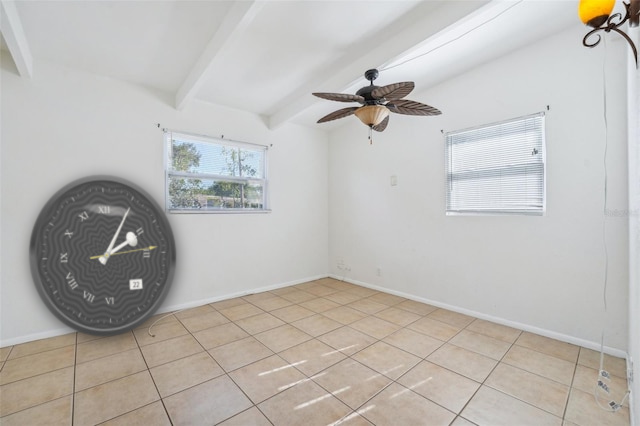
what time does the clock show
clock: 2:05:14
